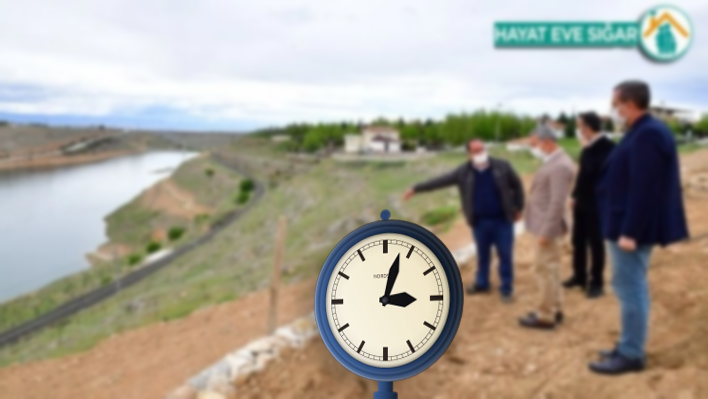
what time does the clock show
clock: 3:03
